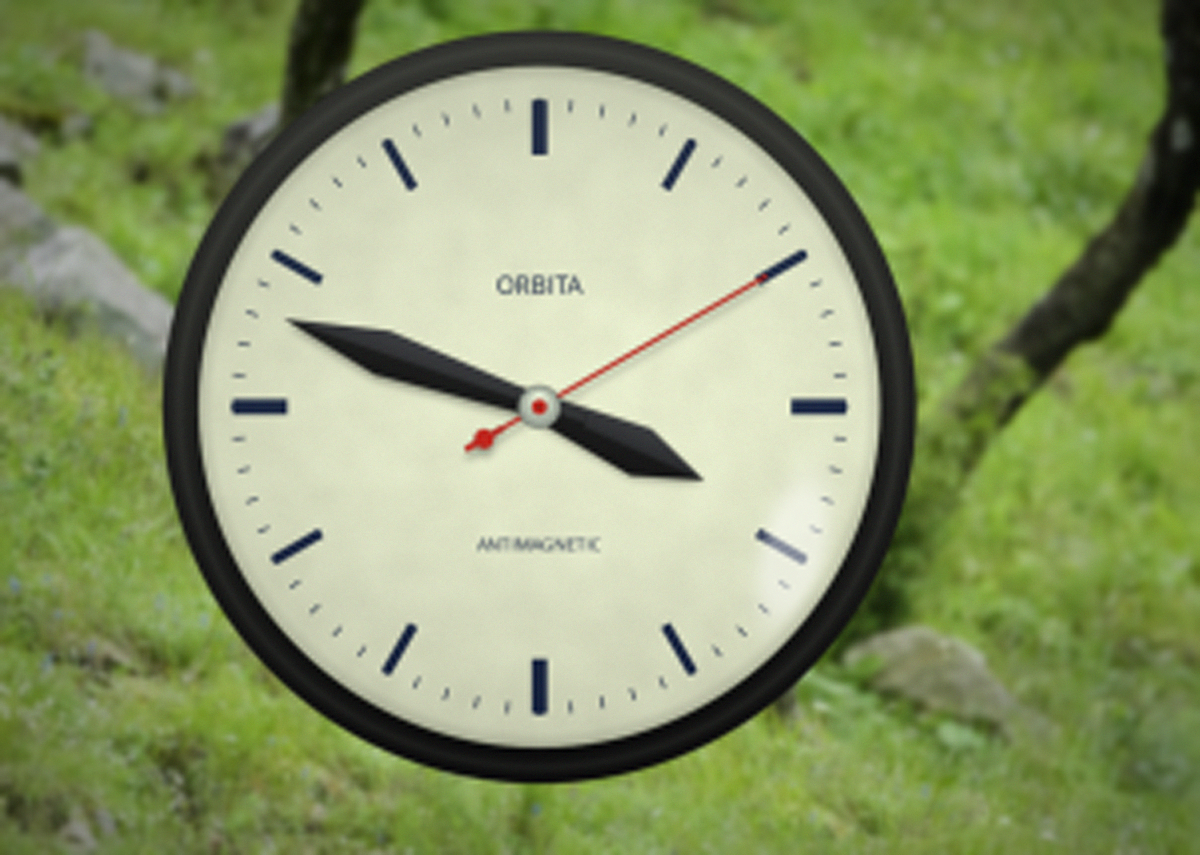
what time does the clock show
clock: 3:48:10
